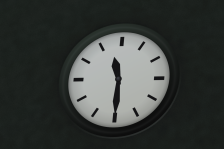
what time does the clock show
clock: 11:30
